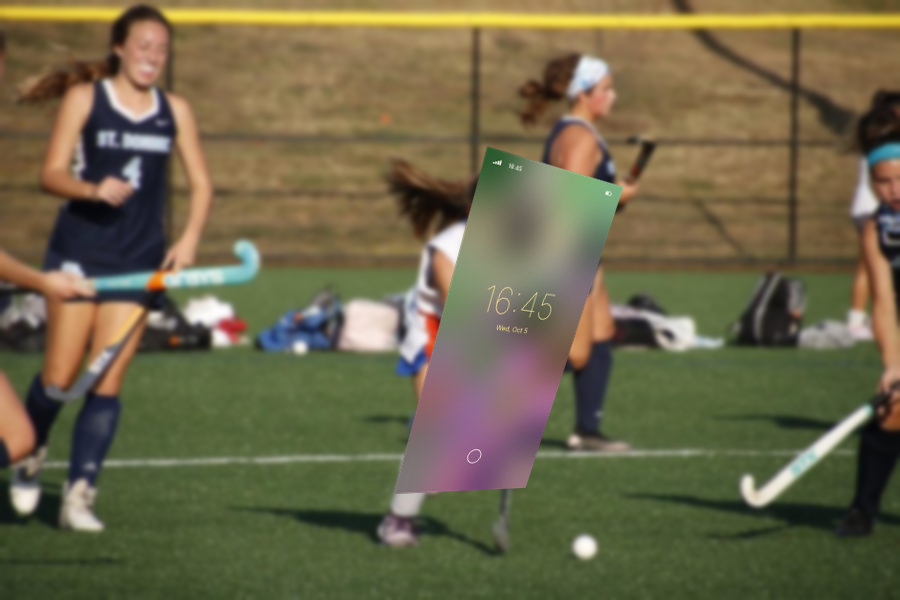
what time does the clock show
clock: 16:45
